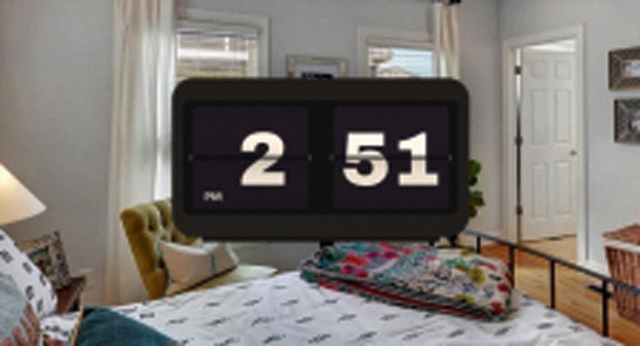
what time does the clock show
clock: 2:51
